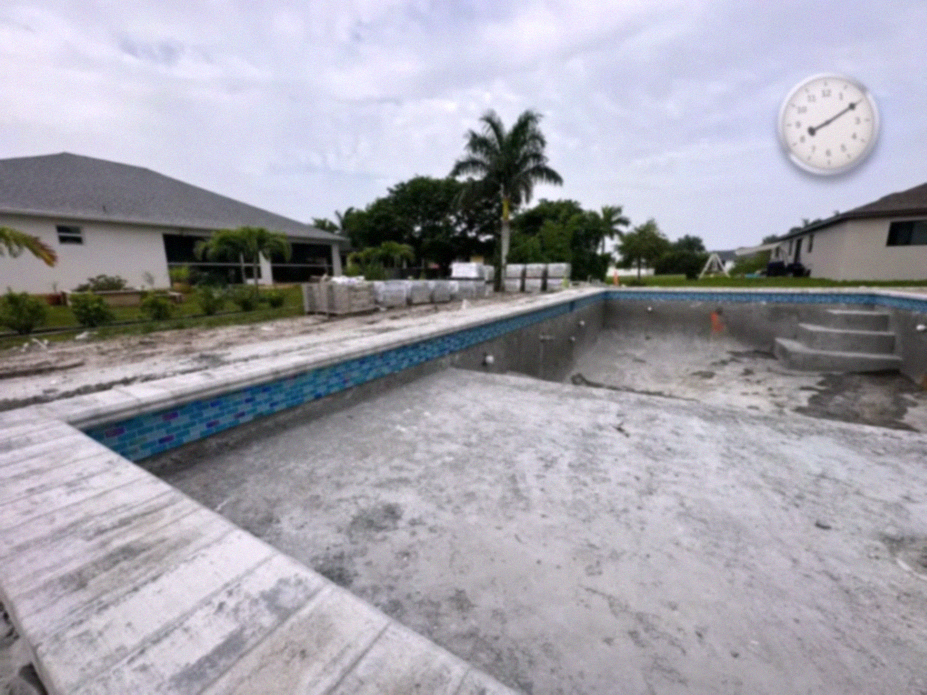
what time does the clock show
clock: 8:10
